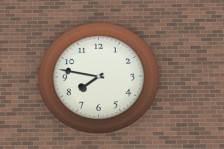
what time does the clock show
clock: 7:47
